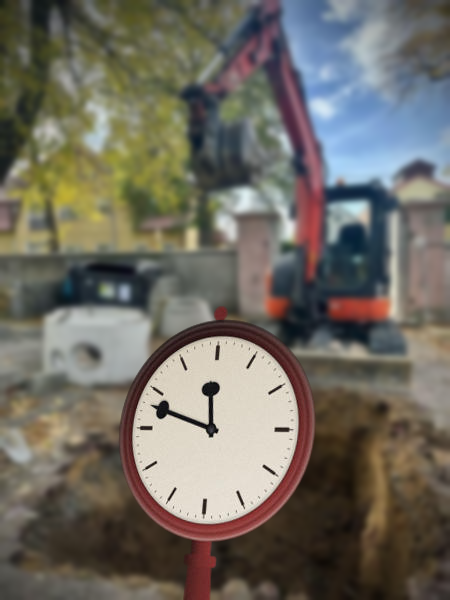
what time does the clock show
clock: 11:48
